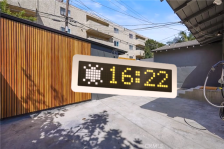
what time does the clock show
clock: 16:22
